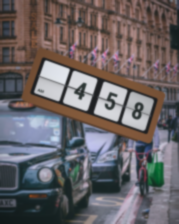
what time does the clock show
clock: 4:58
